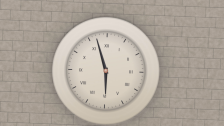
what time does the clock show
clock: 5:57
